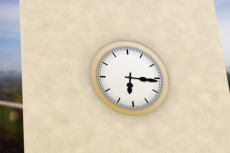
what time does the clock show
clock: 6:16
